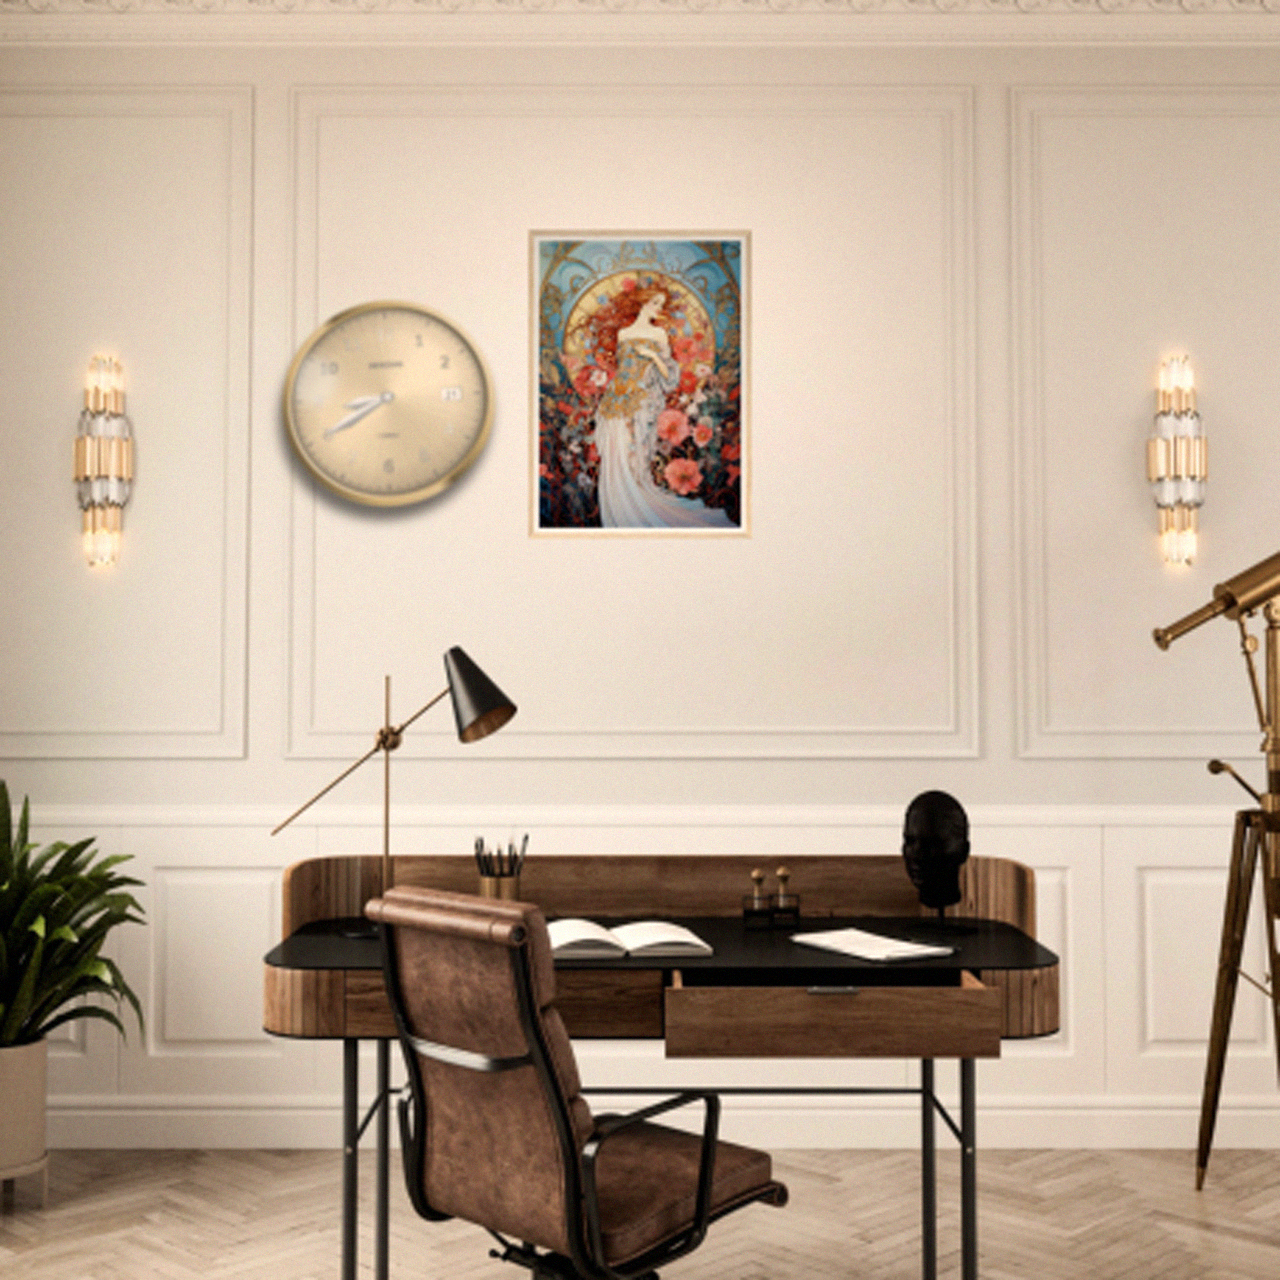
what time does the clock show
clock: 8:40
